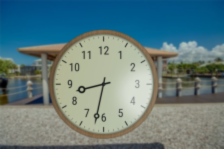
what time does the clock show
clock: 8:32
